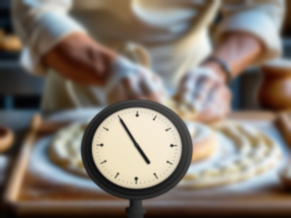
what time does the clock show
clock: 4:55
